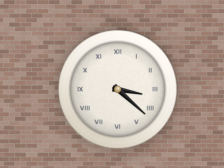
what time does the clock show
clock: 3:22
